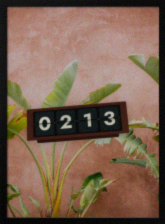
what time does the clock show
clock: 2:13
